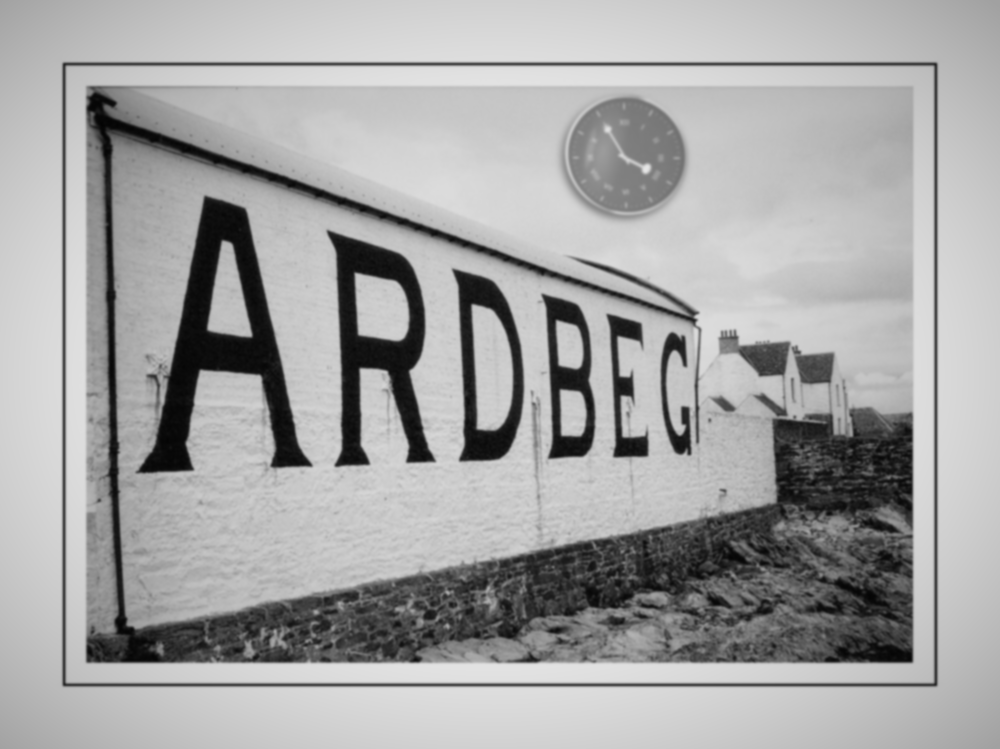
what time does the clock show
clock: 3:55
